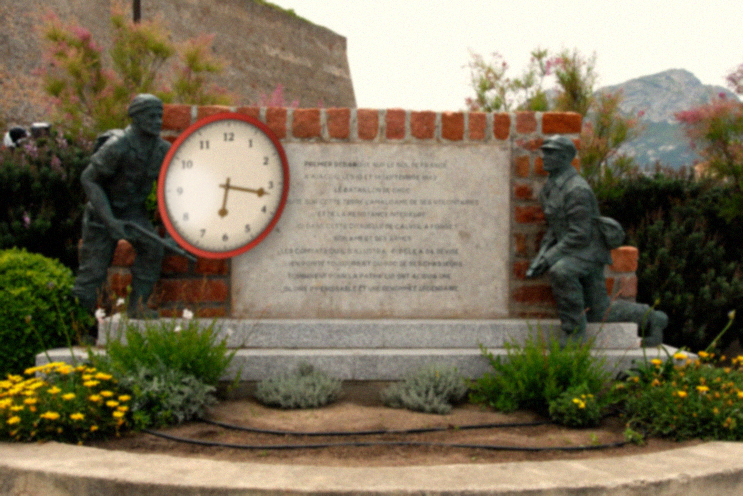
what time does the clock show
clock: 6:17
